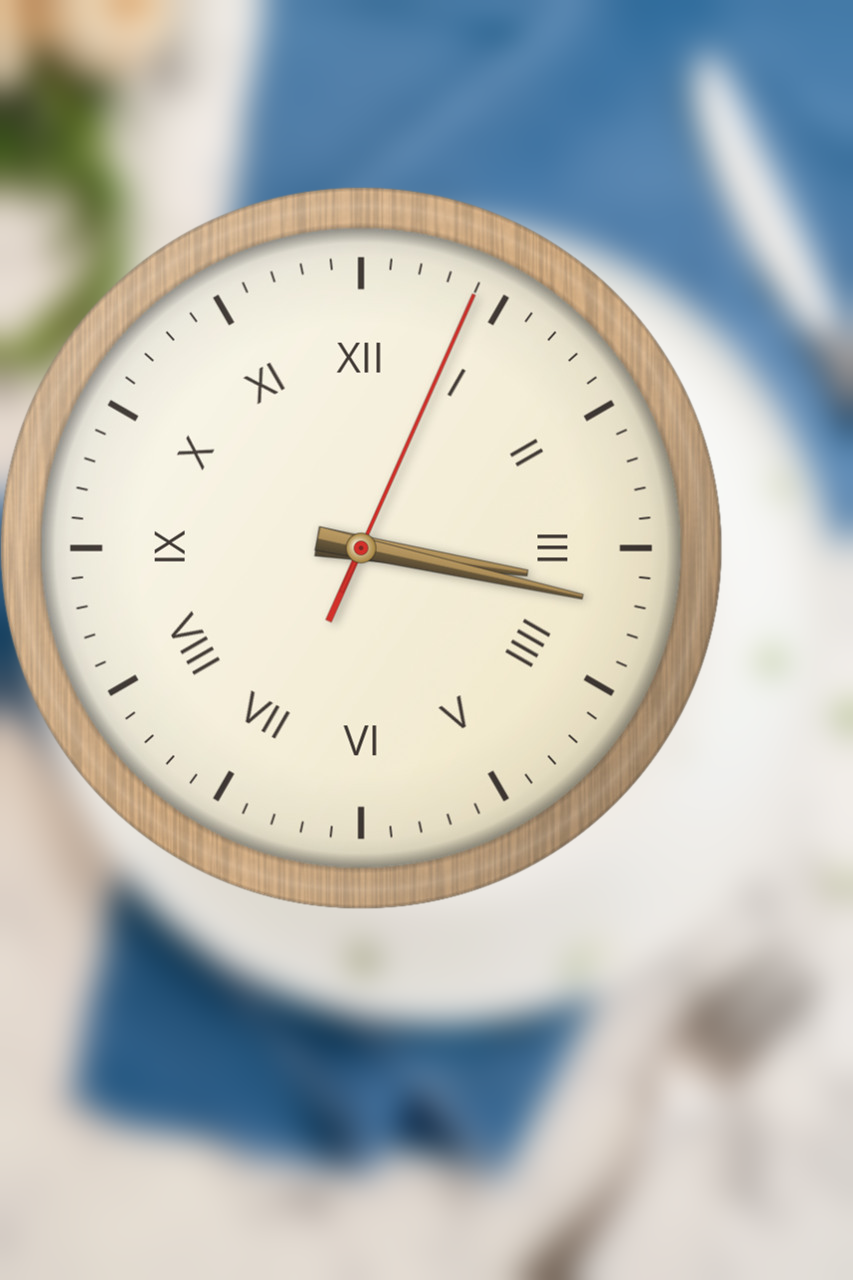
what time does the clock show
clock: 3:17:04
